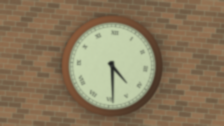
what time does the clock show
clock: 4:29
